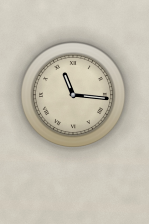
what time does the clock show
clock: 11:16
